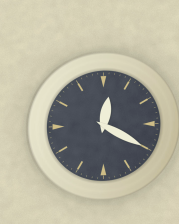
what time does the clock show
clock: 12:20
